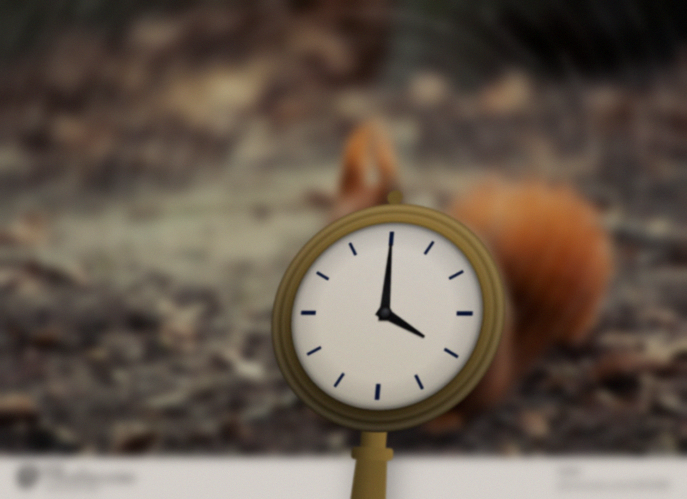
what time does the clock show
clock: 4:00
